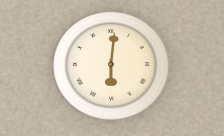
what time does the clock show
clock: 6:01
